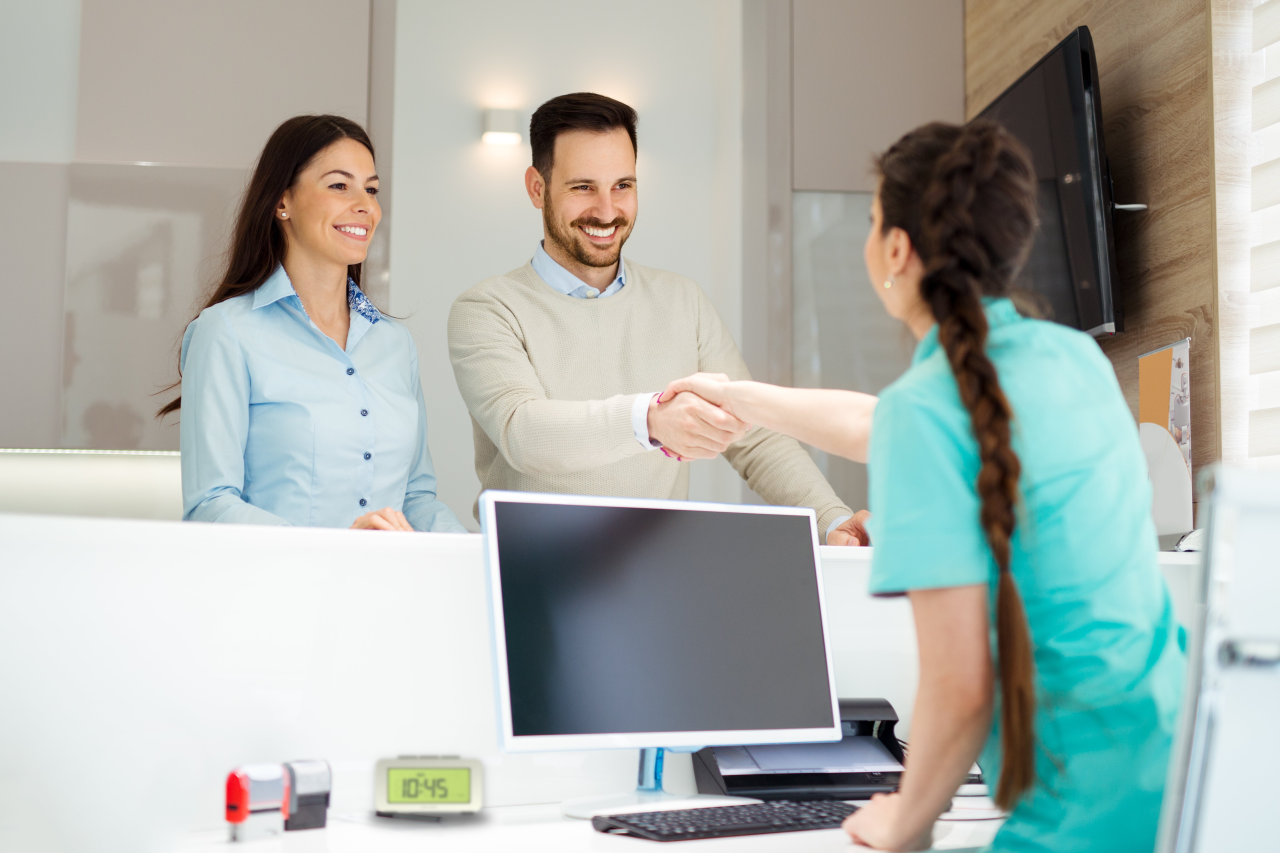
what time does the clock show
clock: 10:45
